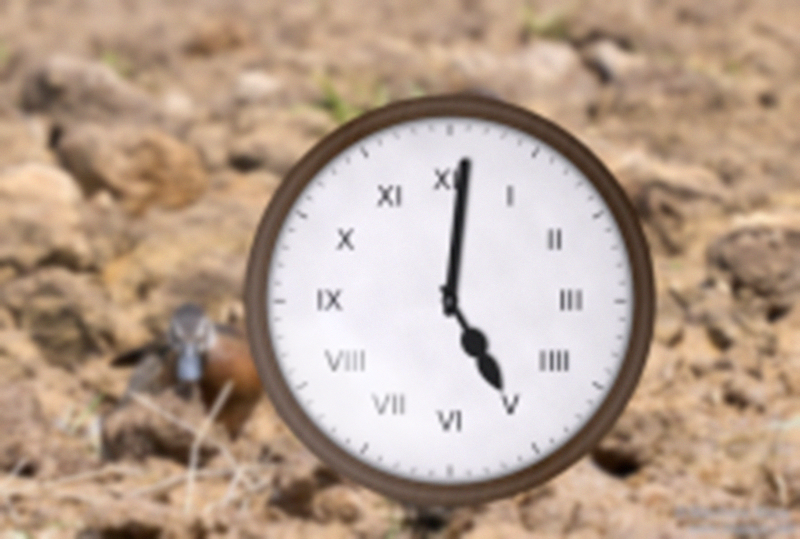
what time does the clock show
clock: 5:01
